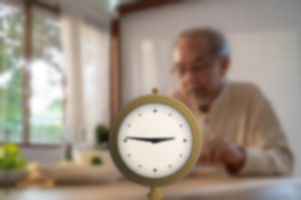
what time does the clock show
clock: 2:46
